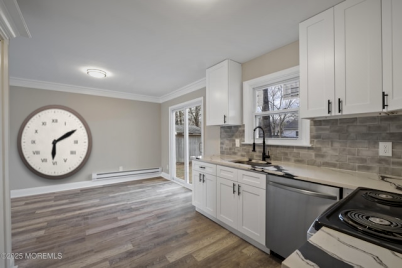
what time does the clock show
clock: 6:10
